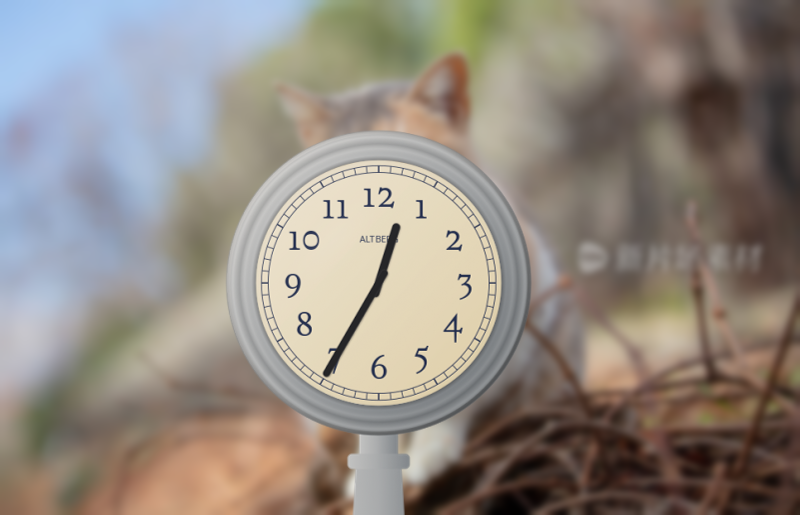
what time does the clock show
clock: 12:35
